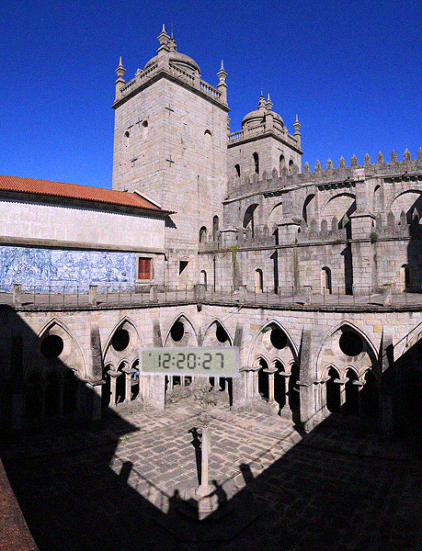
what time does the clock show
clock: 12:20:27
